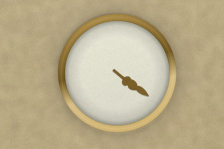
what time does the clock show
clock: 4:21
